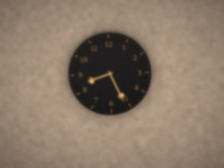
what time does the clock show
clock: 8:26
